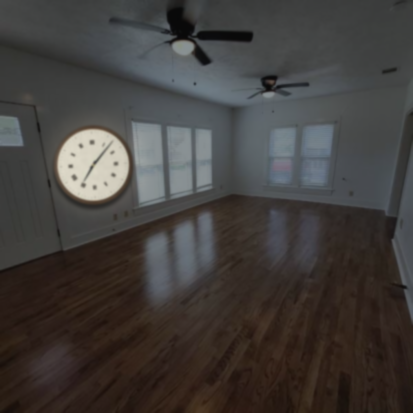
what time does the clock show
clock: 7:07
